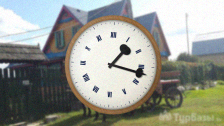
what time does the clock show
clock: 1:17
